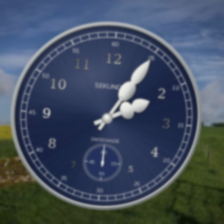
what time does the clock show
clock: 2:05
